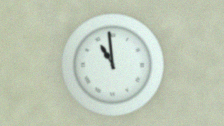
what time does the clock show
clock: 10:59
